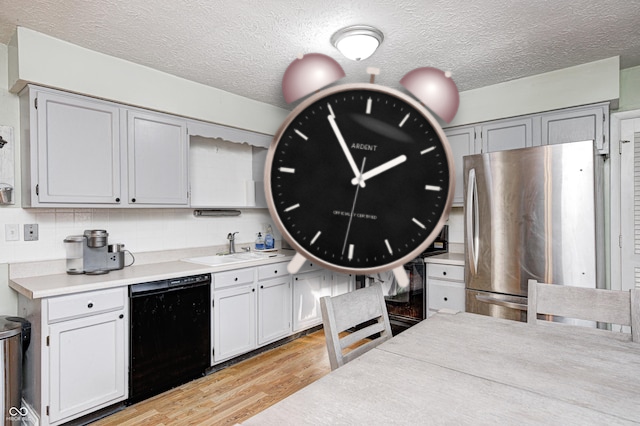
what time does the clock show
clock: 1:54:31
